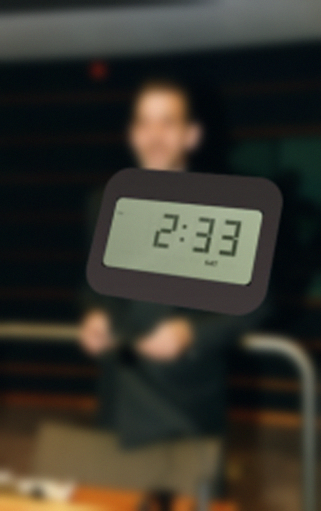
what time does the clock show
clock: 2:33
